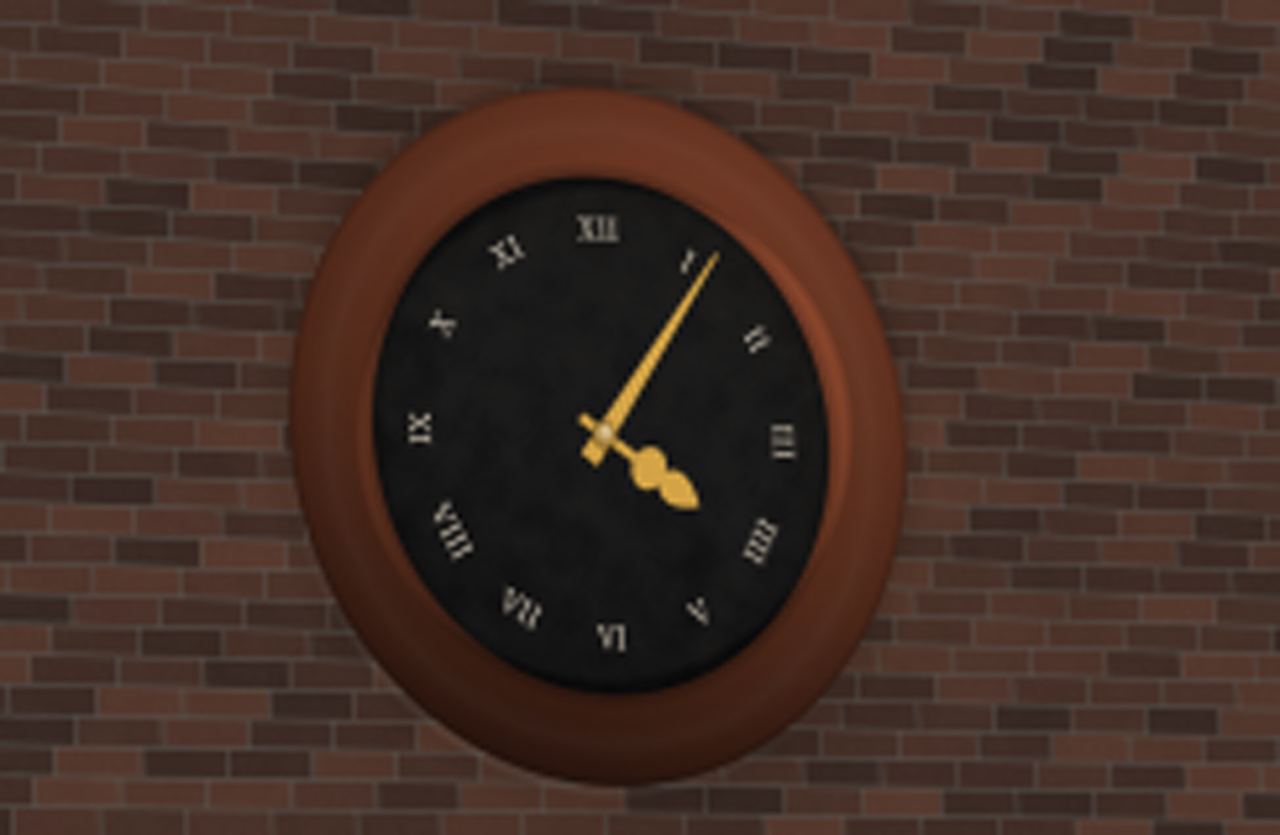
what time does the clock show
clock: 4:06
